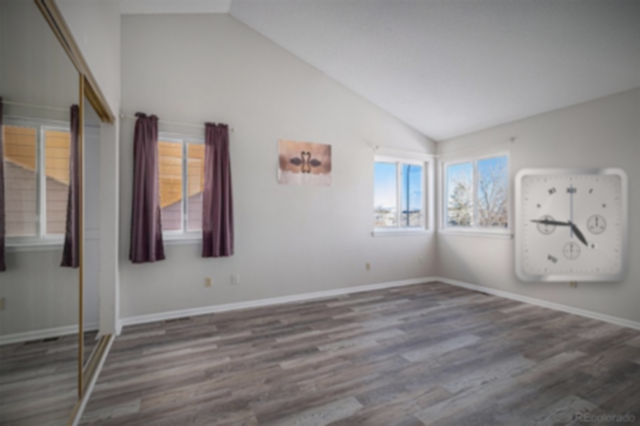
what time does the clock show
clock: 4:46
